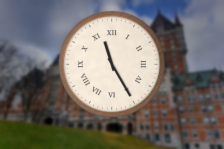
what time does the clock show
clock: 11:25
